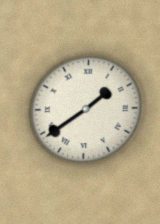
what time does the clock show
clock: 1:39
